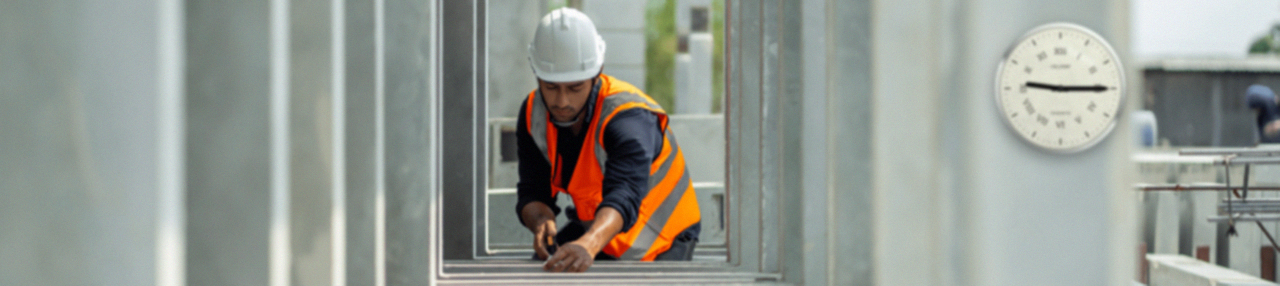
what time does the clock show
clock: 9:15
